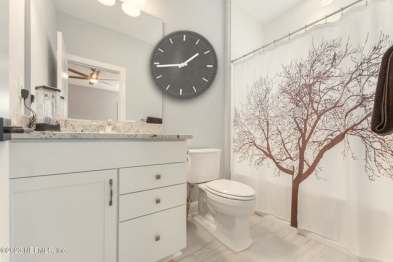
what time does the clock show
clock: 1:44
